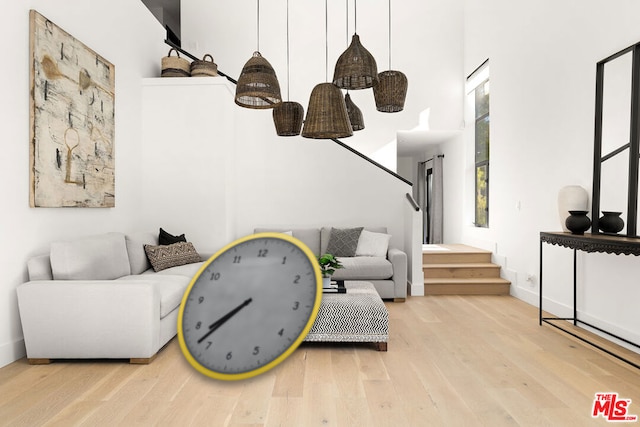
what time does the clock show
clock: 7:37
